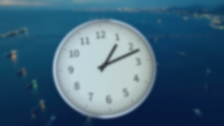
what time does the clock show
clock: 1:12
